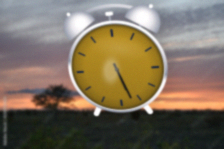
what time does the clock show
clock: 5:27
